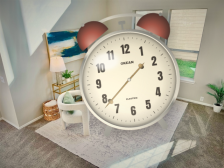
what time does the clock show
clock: 1:38
